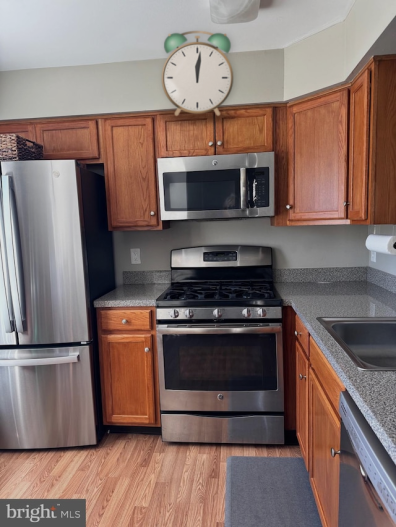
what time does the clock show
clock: 12:01
